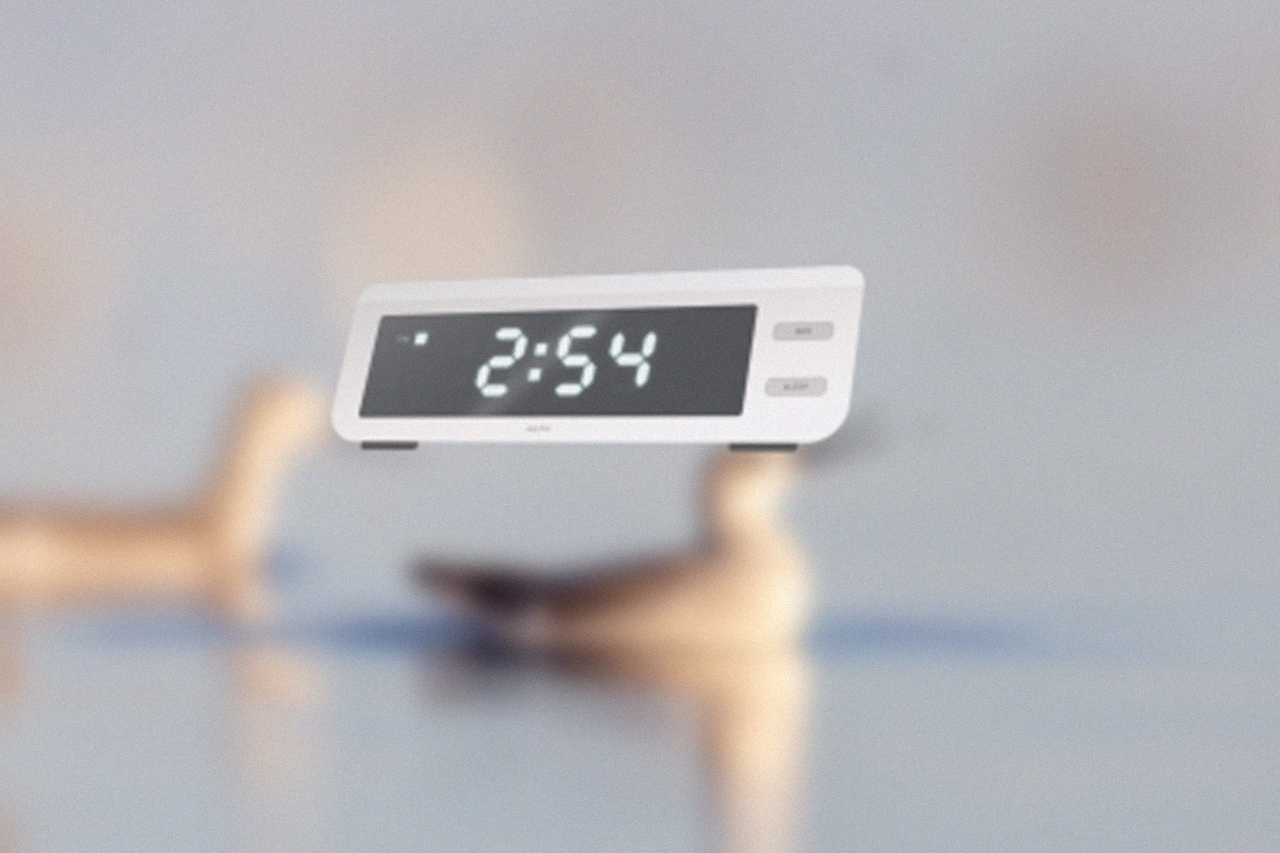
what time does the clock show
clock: 2:54
